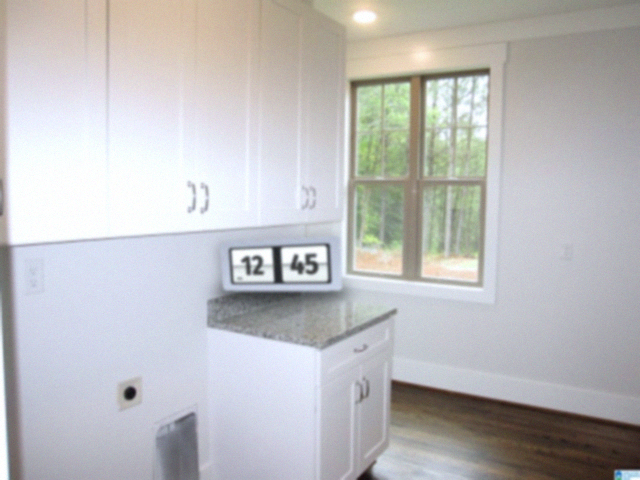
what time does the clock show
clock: 12:45
